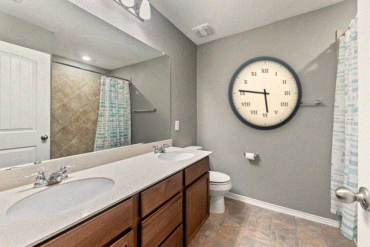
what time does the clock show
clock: 5:46
